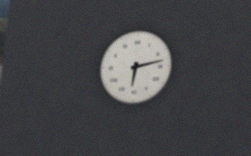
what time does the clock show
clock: 6:13
